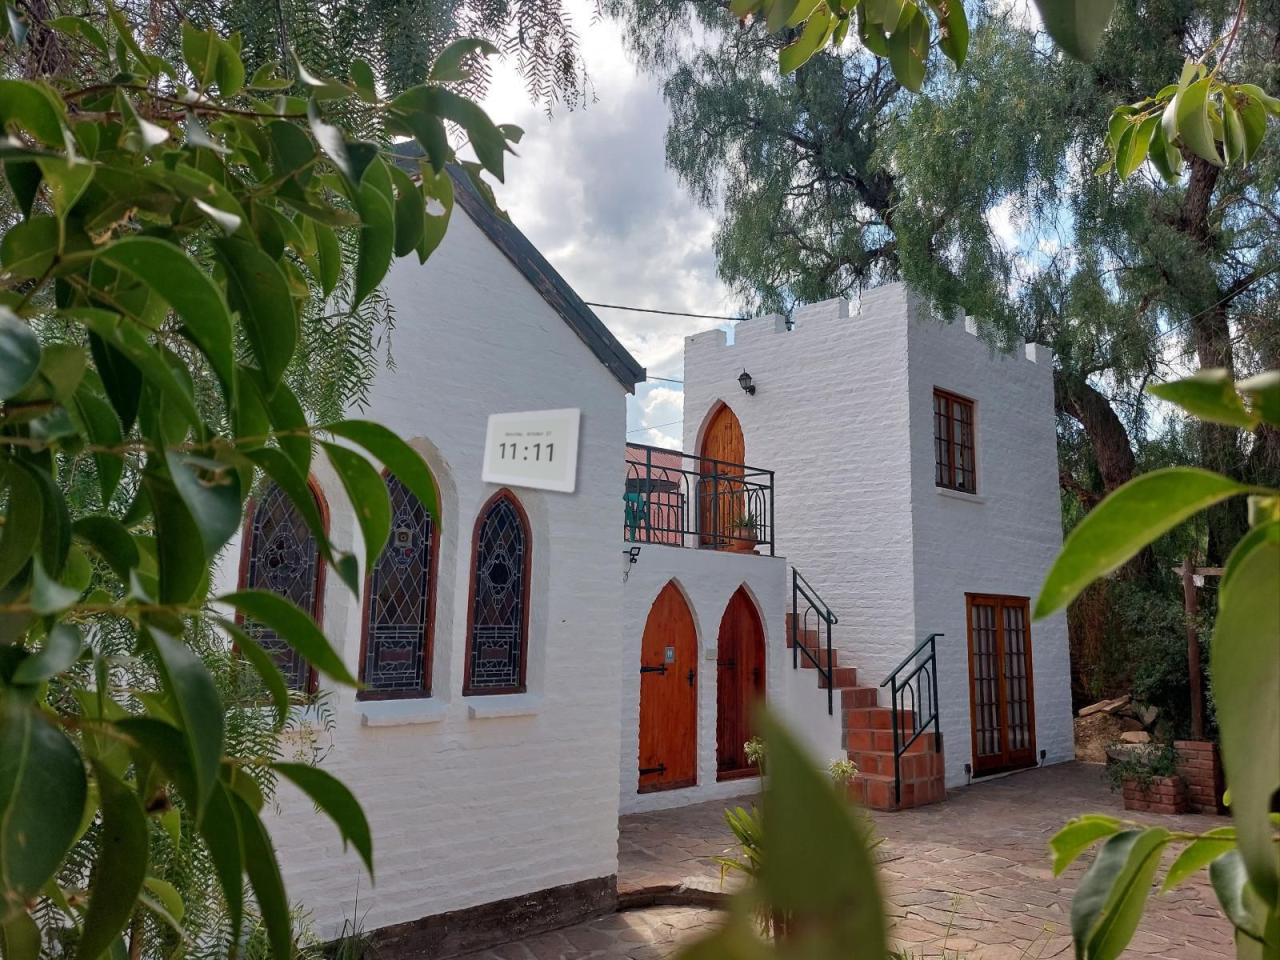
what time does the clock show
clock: 11:11
